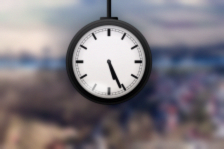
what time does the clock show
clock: 5:26
